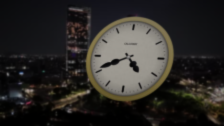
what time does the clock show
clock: 4:41
